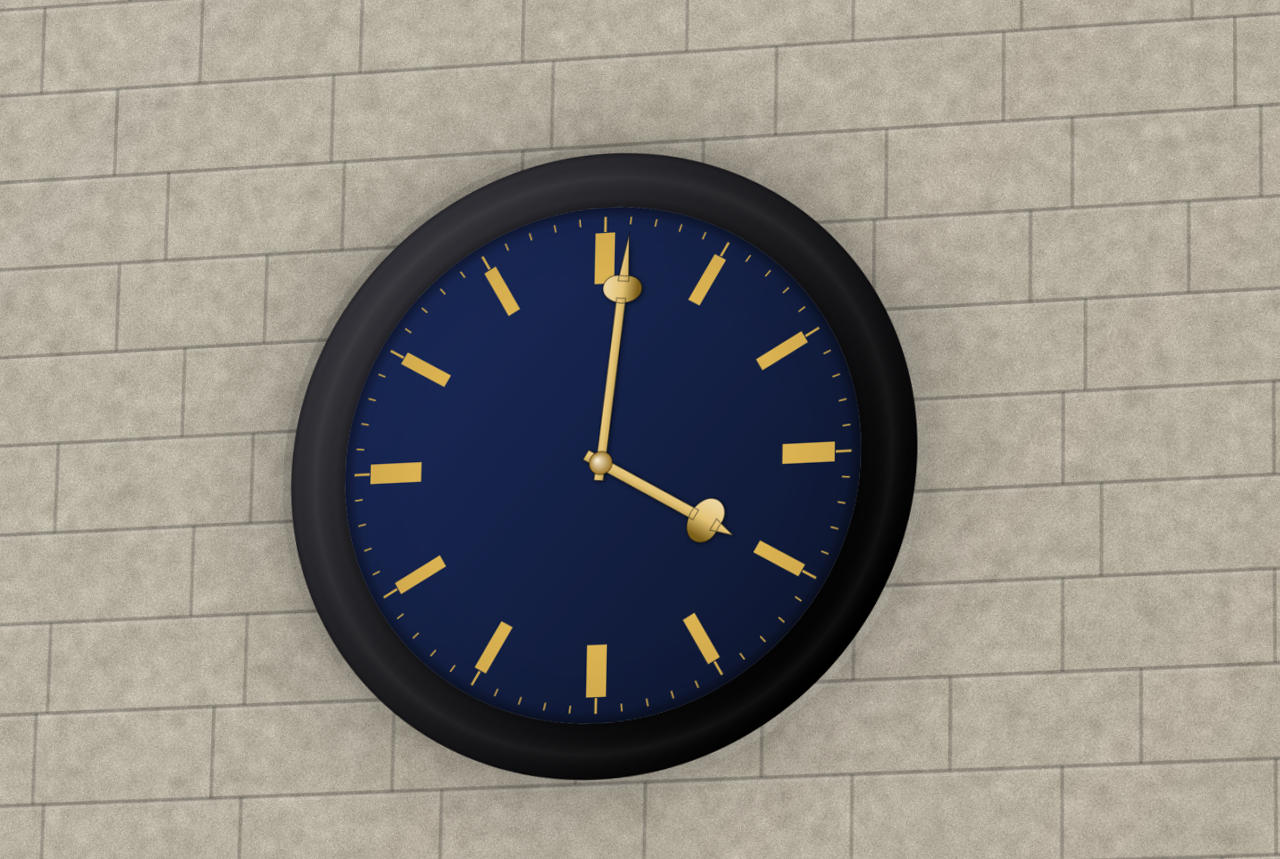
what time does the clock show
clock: 4:01
